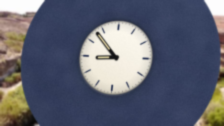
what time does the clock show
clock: 8:53
